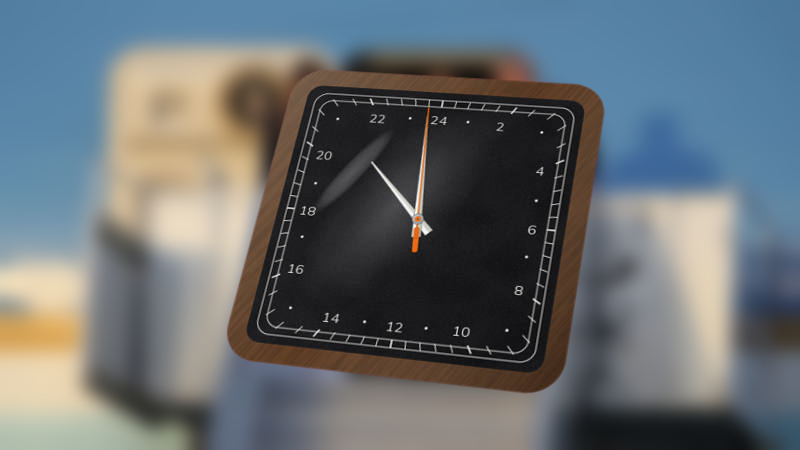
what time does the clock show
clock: 20:58:59
